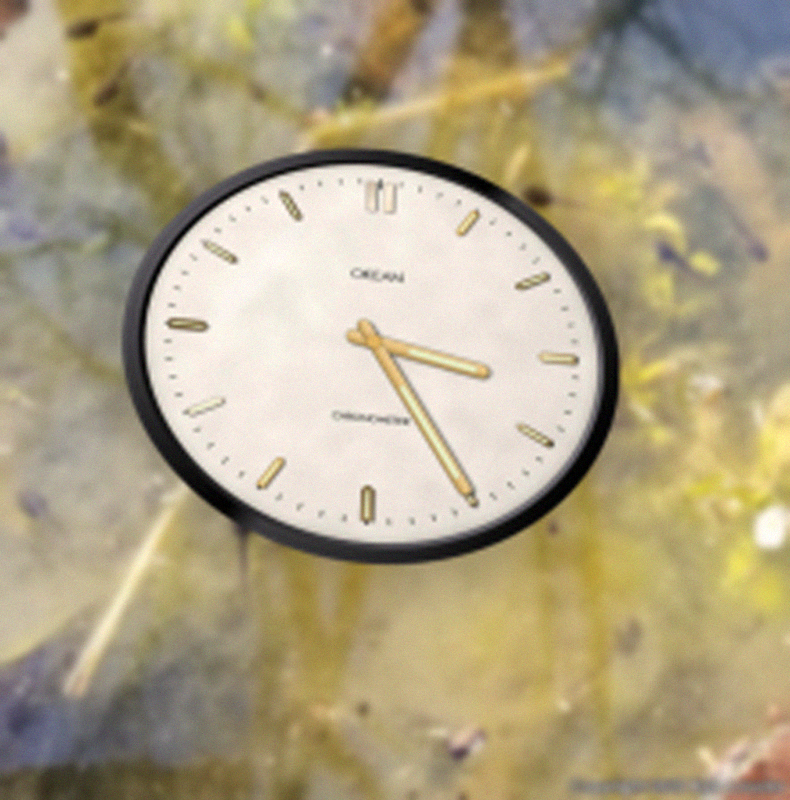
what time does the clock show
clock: 3:25
